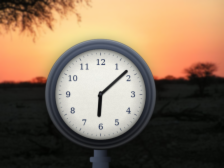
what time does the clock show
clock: 6:08
